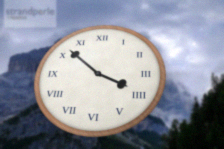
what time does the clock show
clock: 3:52
